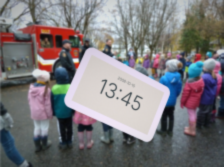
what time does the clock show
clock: 13:45
